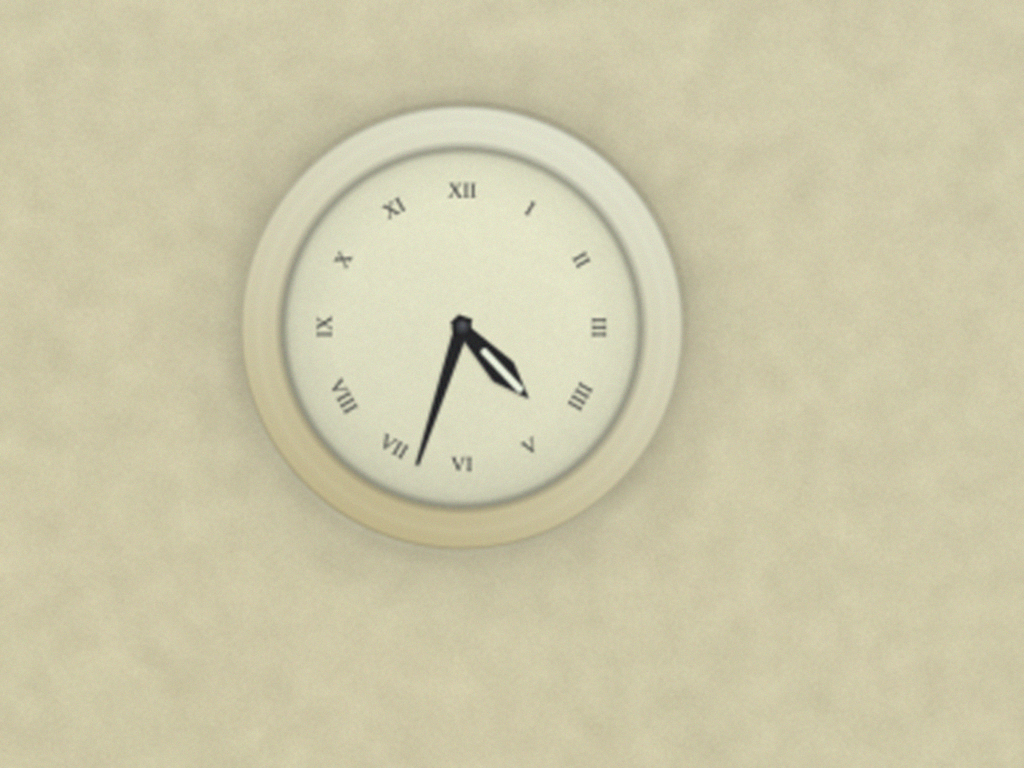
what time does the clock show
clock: 4:33
